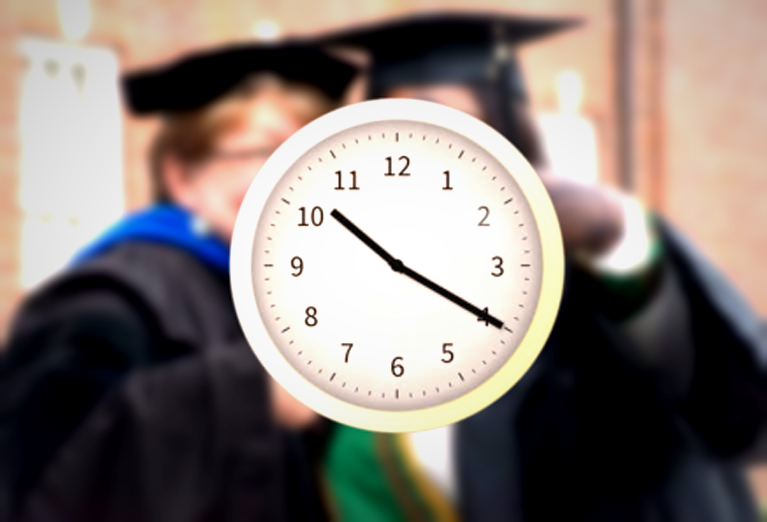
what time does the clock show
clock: 10:20
